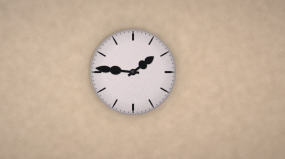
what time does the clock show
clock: 1:46
